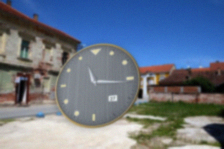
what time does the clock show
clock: 11:16
